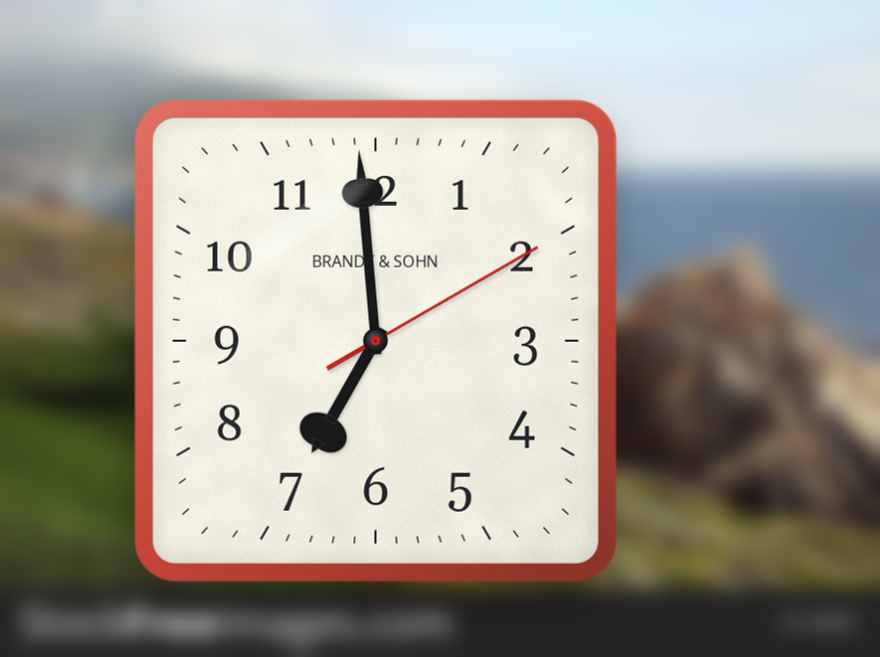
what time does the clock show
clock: 6:59:10
